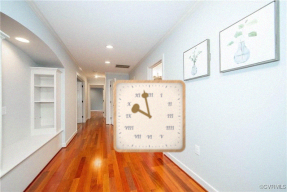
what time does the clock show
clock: 9:58
